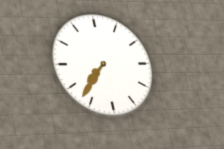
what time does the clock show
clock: 7:37
